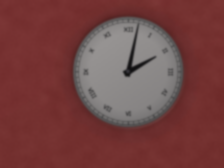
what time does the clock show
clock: 2:02
